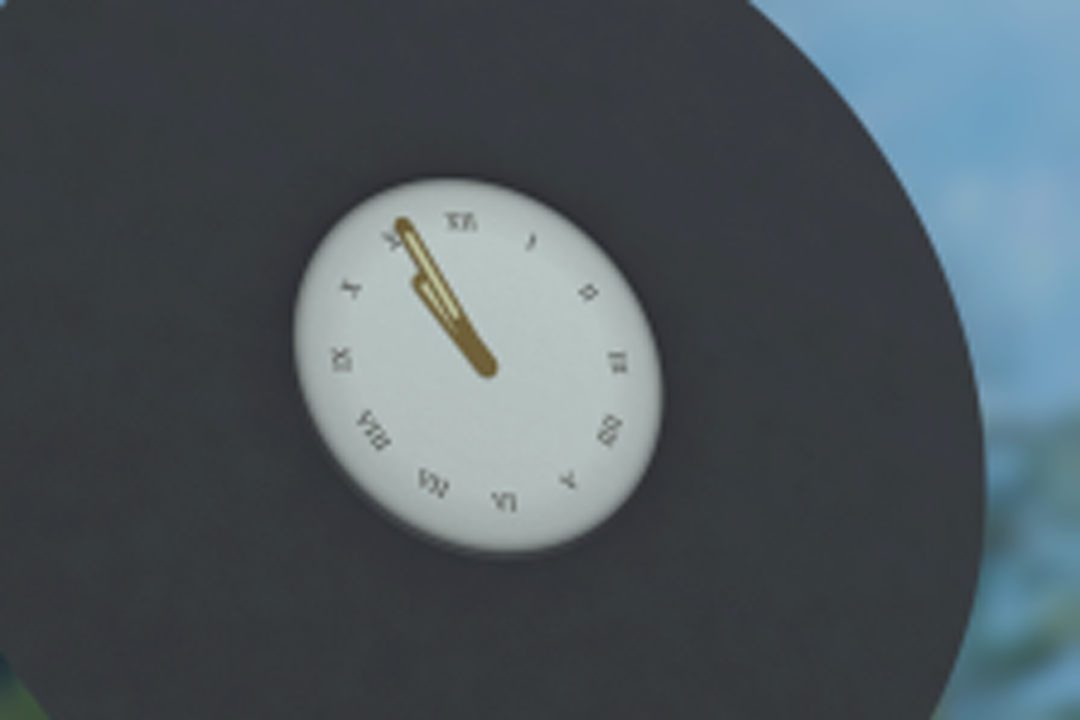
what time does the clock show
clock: 10:56
